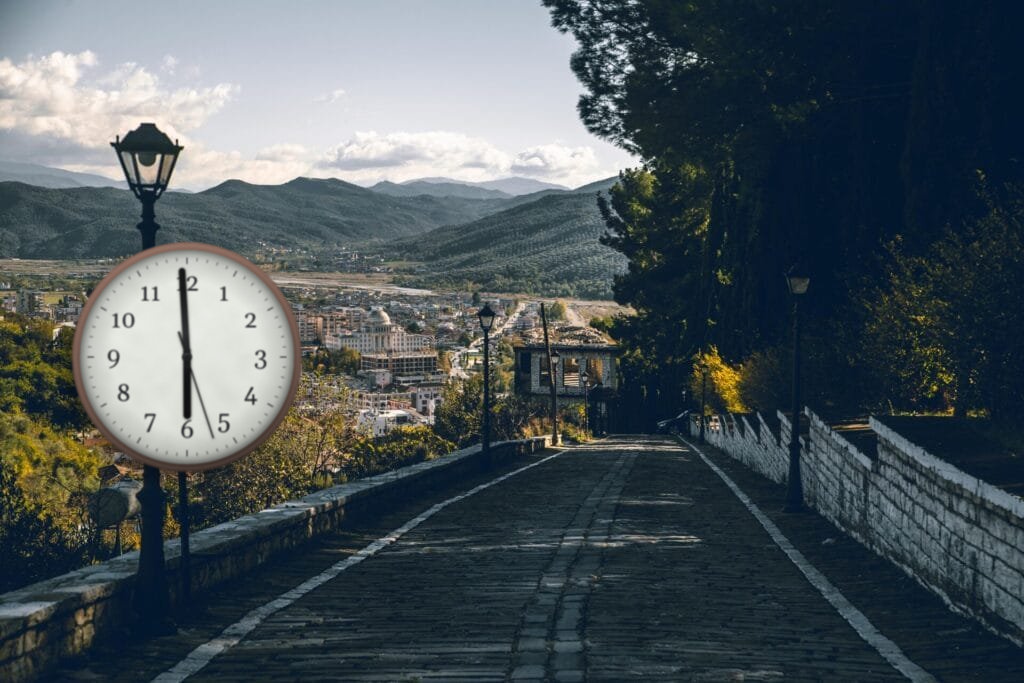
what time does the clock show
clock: 5:59:27
